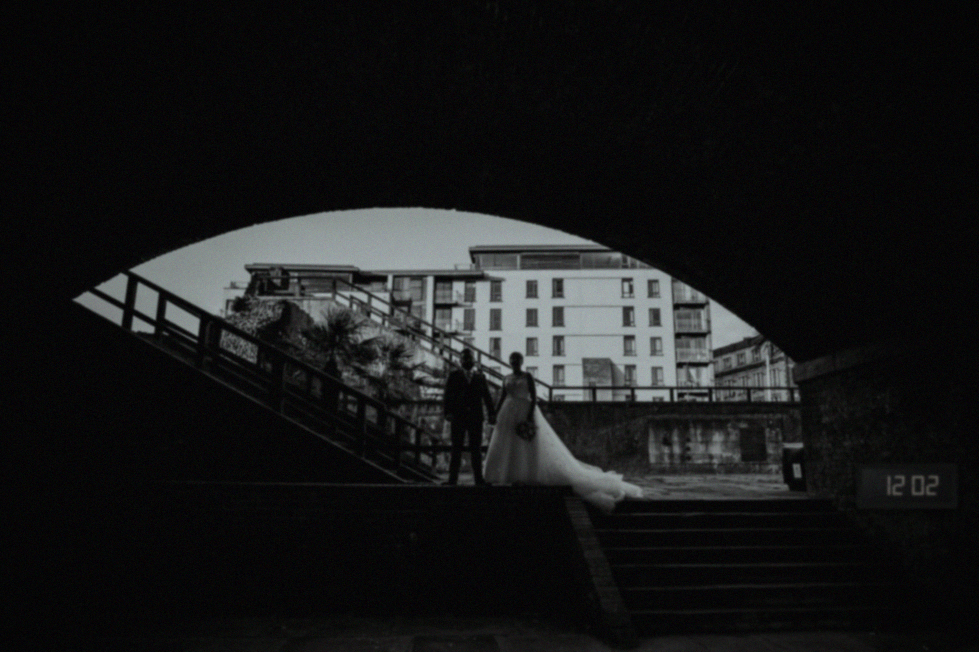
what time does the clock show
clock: 12:02
